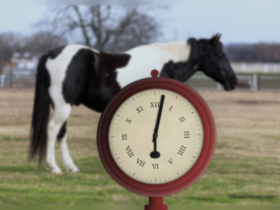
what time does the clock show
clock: 6:02
